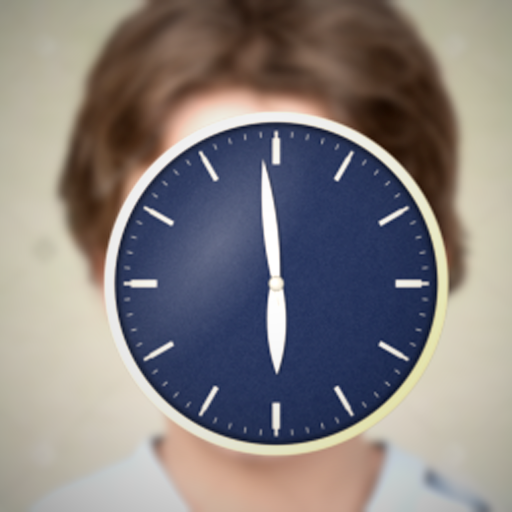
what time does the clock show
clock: 5:59
